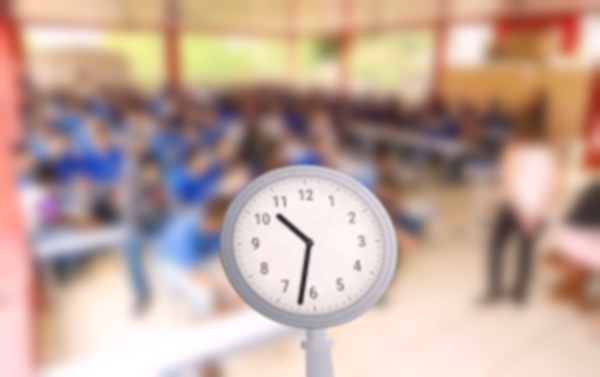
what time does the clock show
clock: 10:32
